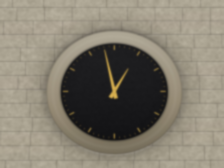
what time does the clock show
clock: 12:58
